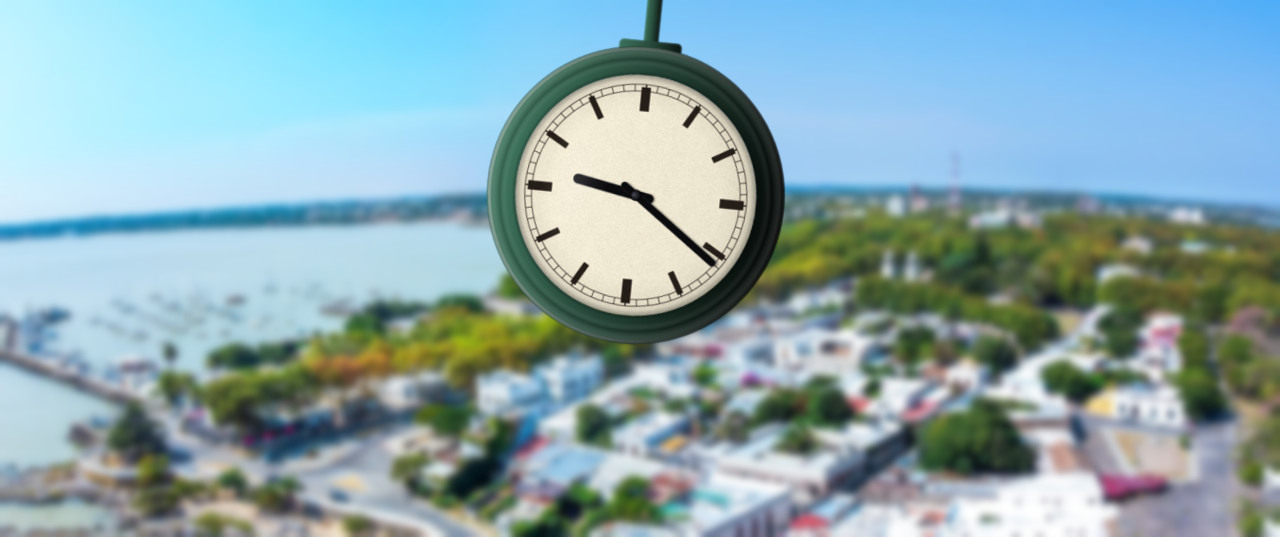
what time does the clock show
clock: 9:21
